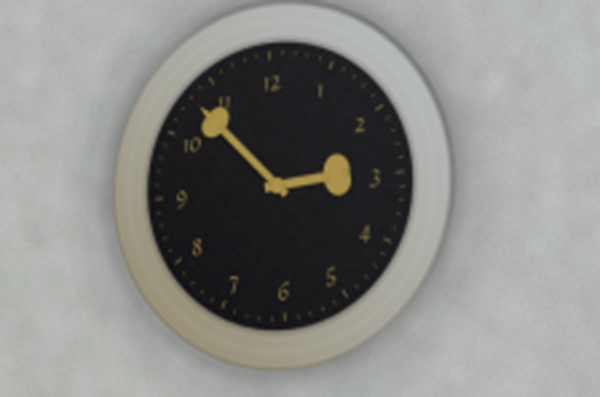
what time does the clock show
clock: 2:53
